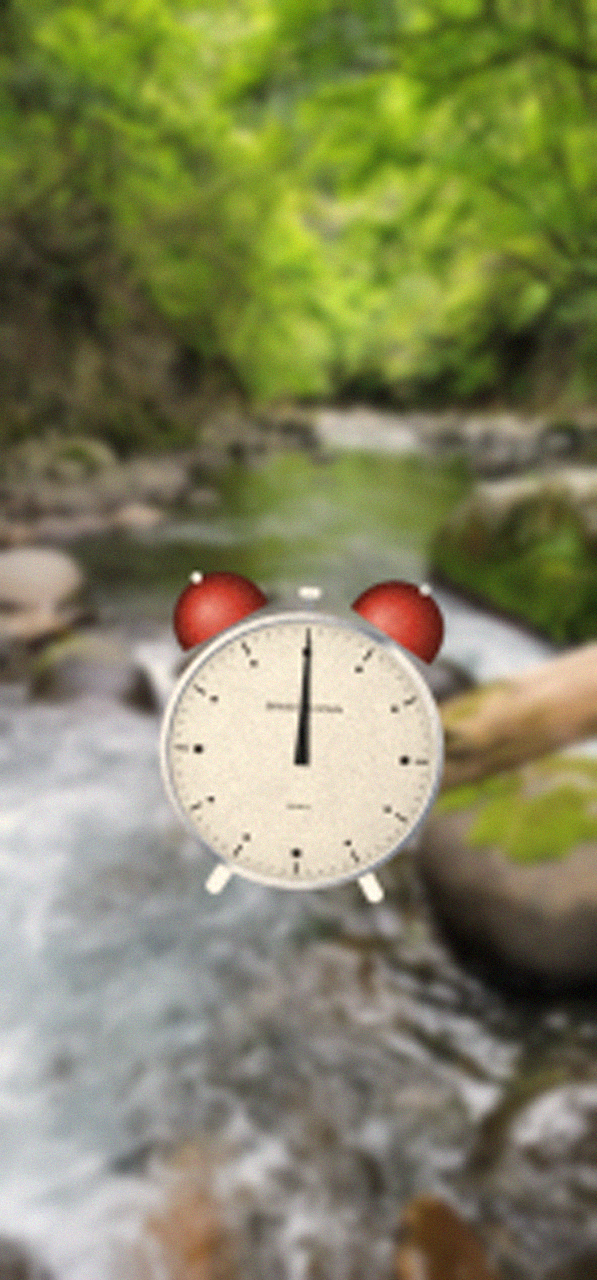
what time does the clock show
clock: 12:00
